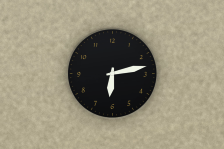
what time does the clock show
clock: 6:13
